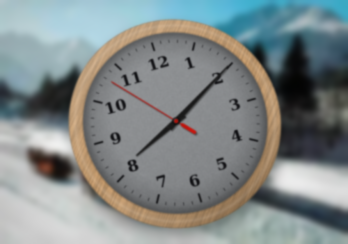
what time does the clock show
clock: 8:09:53
